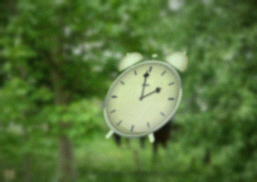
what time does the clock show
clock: 1:59
